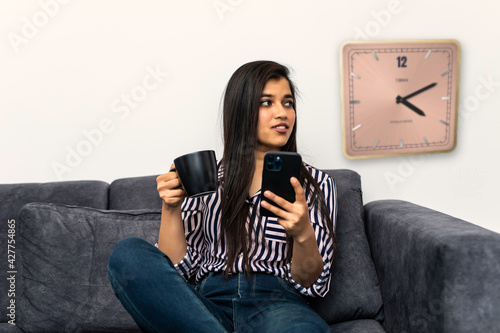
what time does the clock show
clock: 4:11
